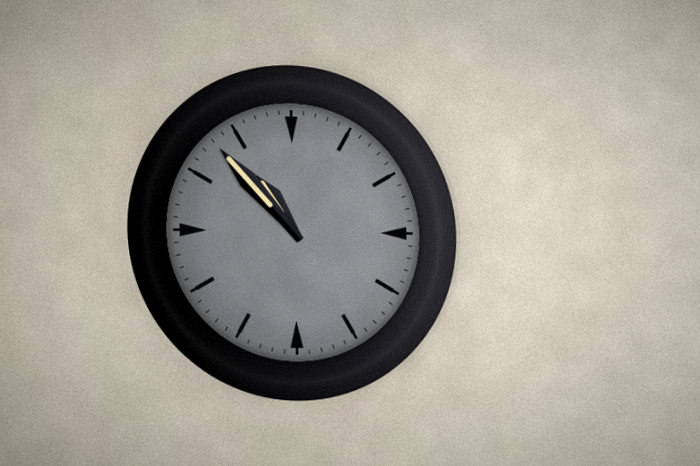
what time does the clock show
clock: 10:53
